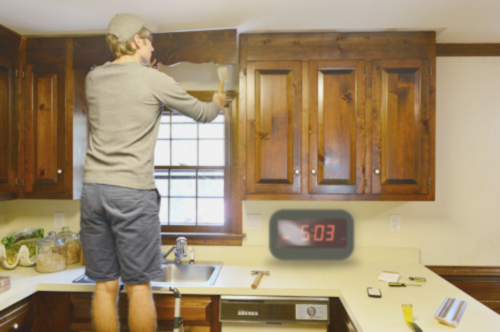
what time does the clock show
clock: 5:03
